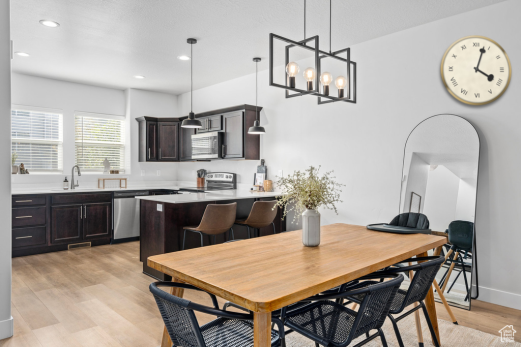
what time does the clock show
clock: 4:03
